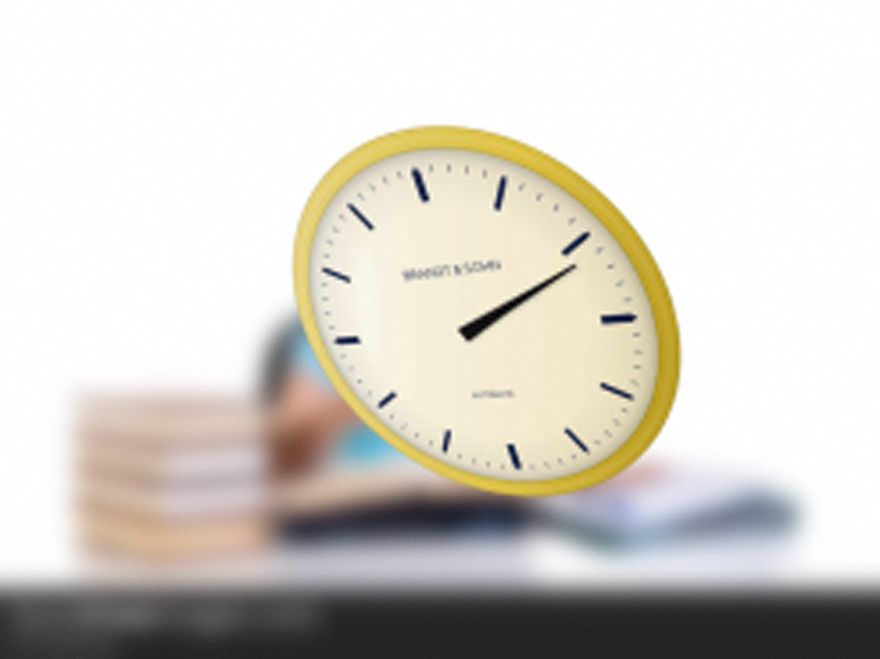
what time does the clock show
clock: 2:11
